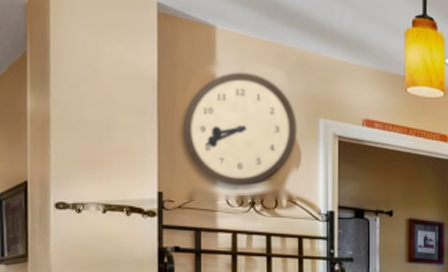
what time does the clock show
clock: 8:41
